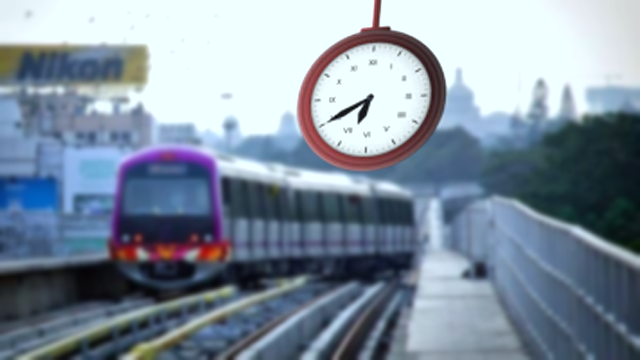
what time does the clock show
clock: 6:40
